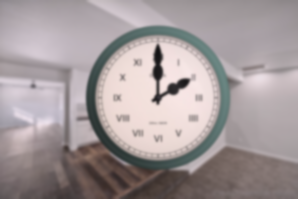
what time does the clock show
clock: 2:00
